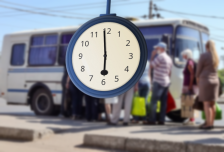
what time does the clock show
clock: 5:59
